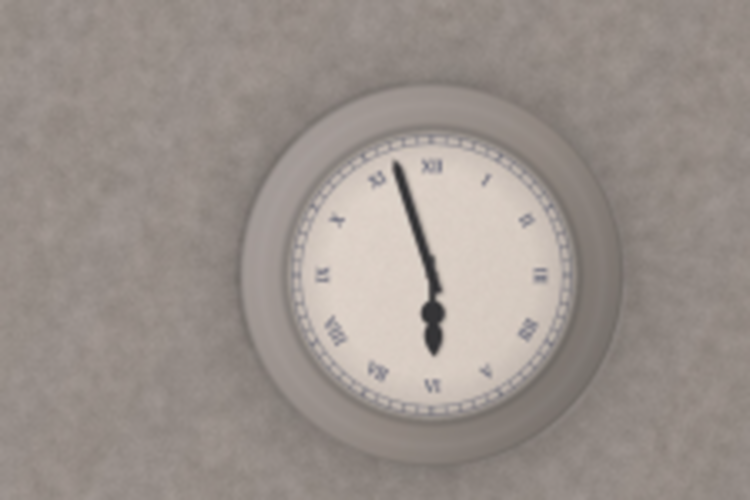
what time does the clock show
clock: 5:57
